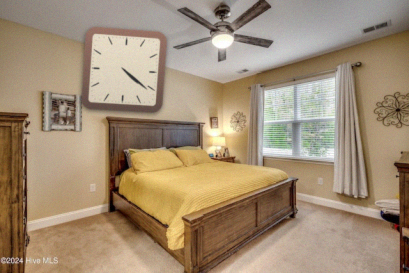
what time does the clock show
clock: 4:21
